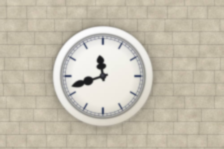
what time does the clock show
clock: 11:42
